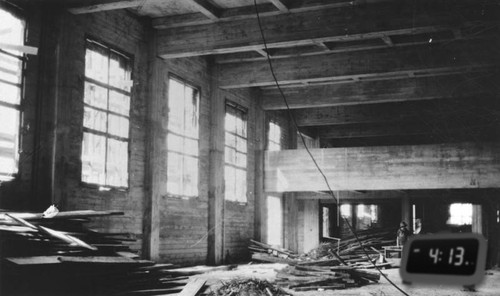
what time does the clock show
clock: 4:13
